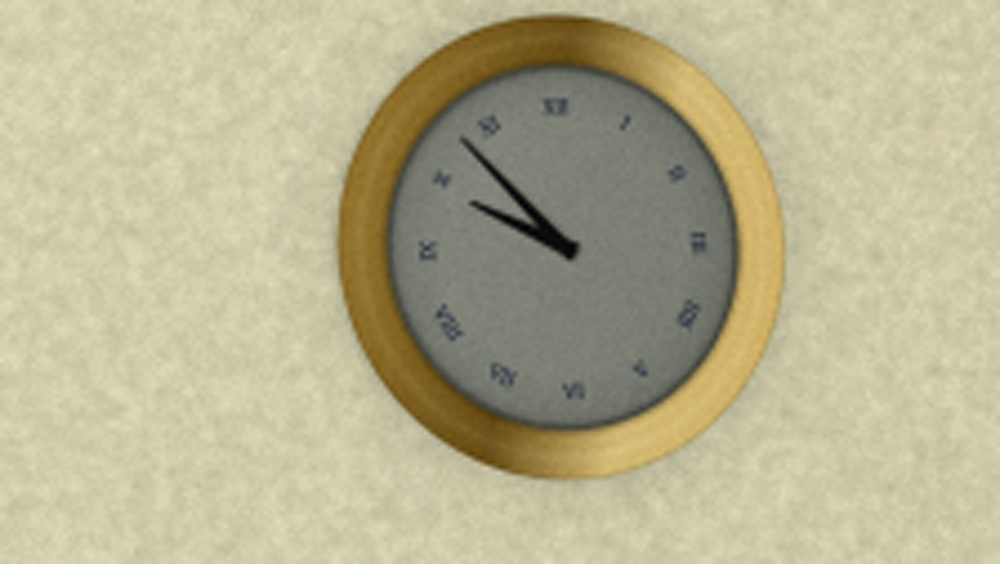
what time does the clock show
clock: 9:53
